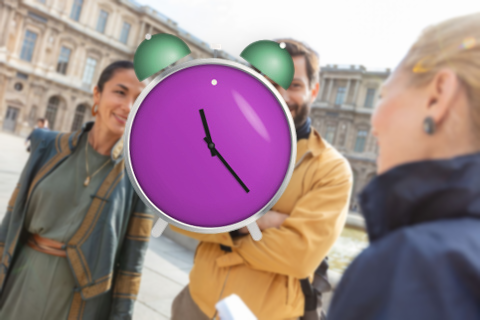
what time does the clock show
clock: 11:23
